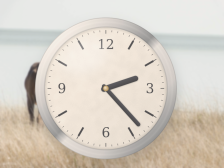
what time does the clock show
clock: 2:23
